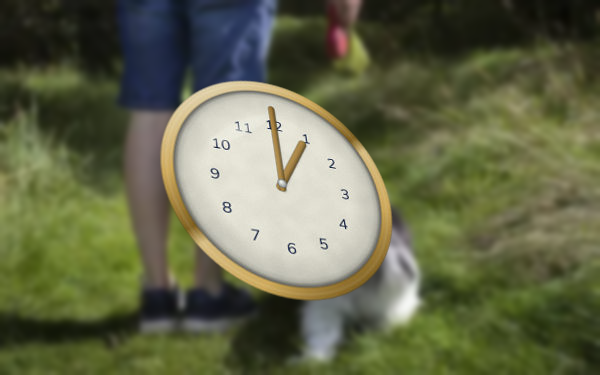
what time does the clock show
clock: 1:00
